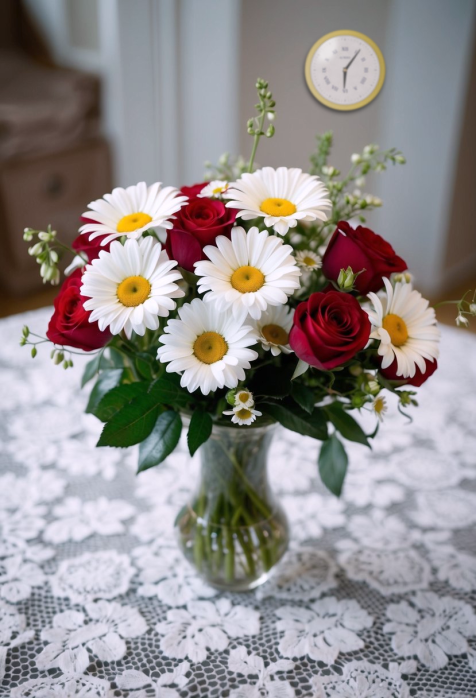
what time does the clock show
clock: 6:06
